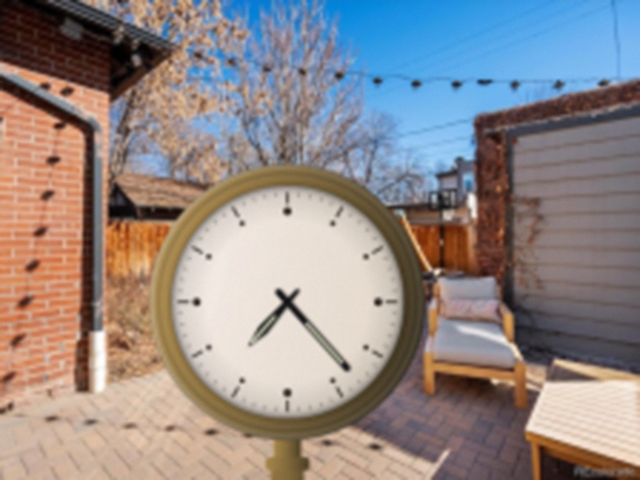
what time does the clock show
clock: 7:23
